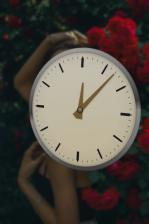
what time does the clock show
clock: 12:07
